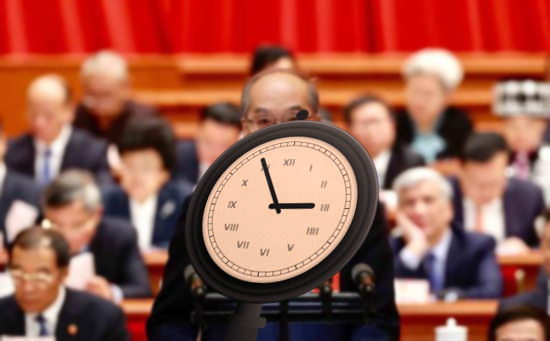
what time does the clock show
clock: 2:55
